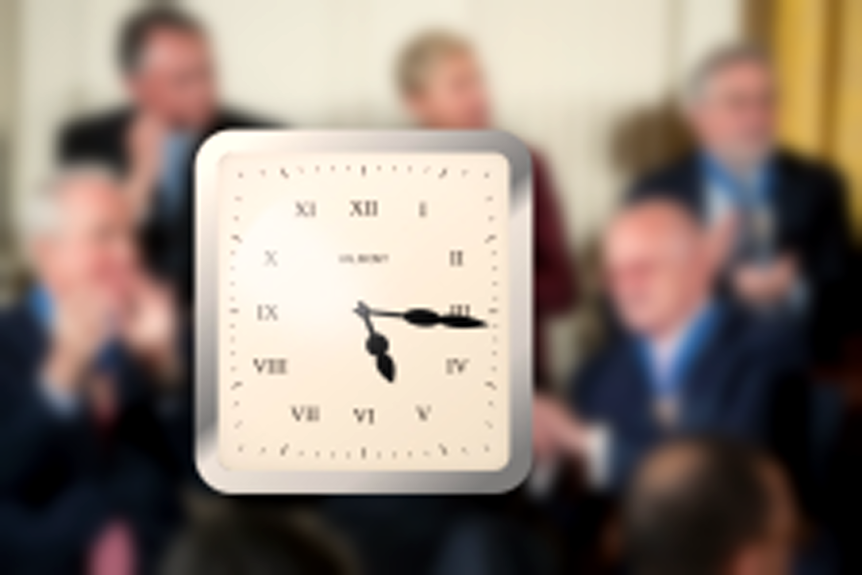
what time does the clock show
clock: 5:16
